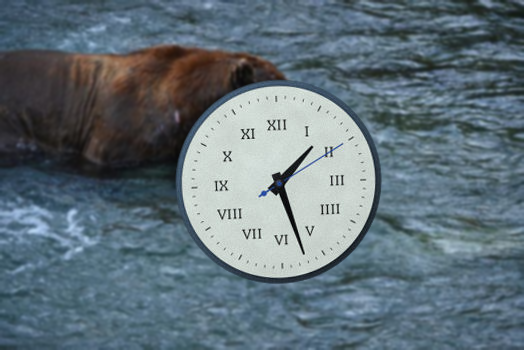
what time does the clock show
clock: 1:27:10
